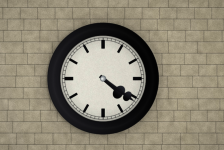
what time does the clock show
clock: 4:21
